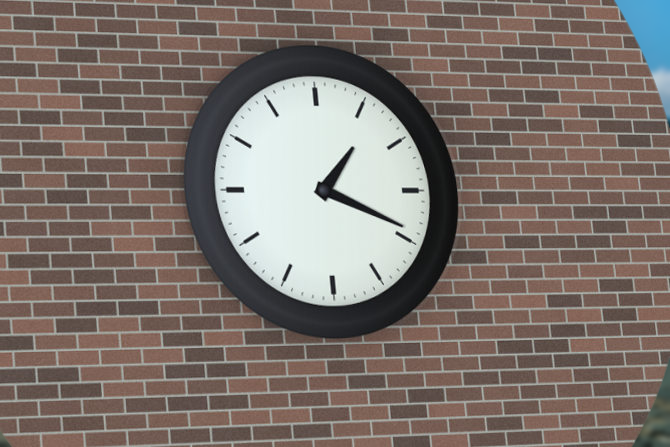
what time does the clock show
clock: 1:19
